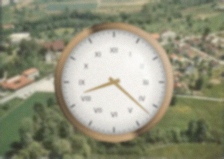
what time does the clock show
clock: 8:22
